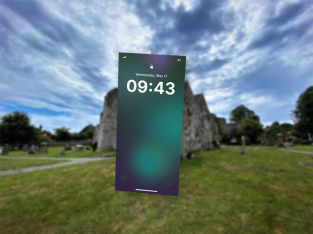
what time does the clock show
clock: 9:43
